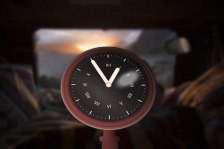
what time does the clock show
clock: 12:55
